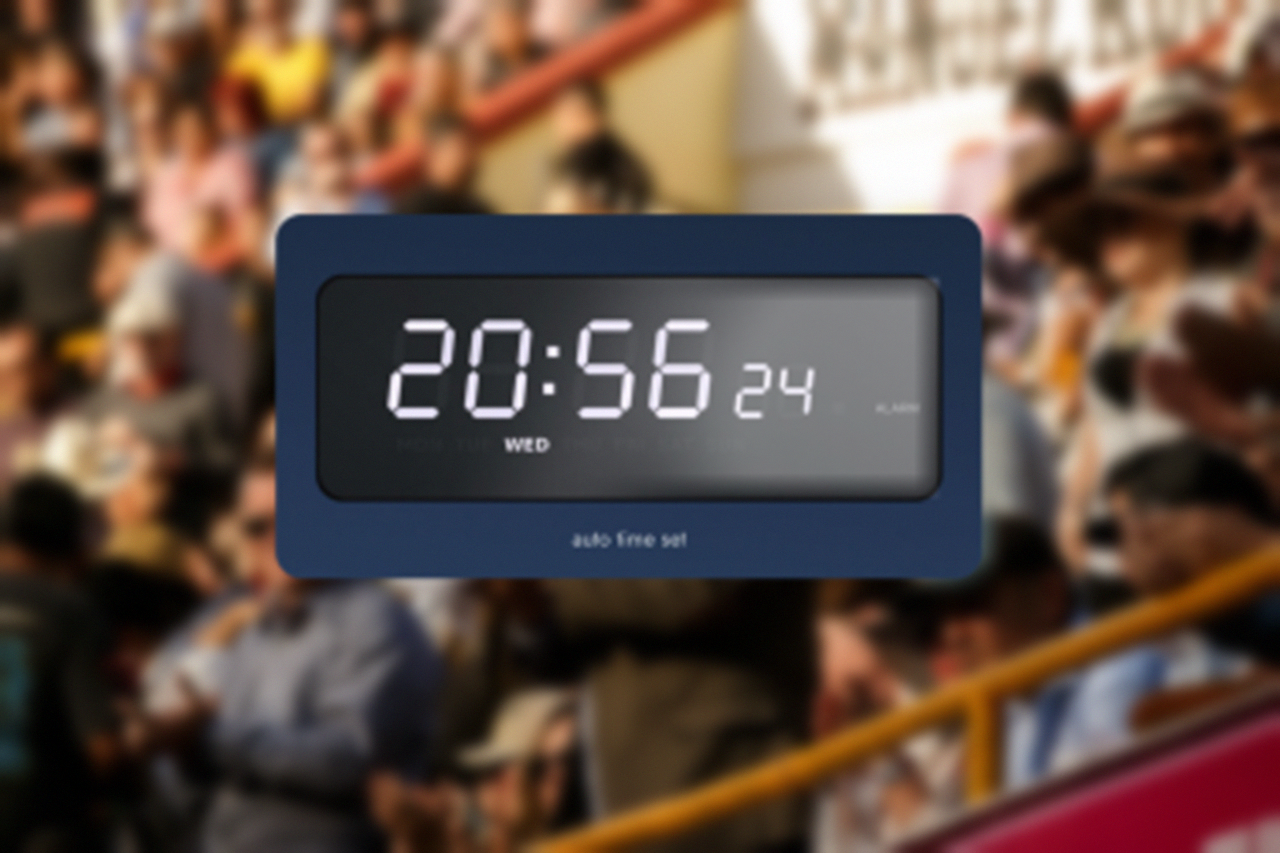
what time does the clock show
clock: 20:56:24
